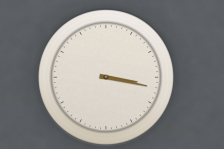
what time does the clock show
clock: 3:17
